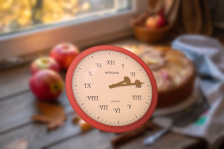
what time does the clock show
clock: 2:14
